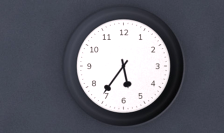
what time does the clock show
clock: 5:36
